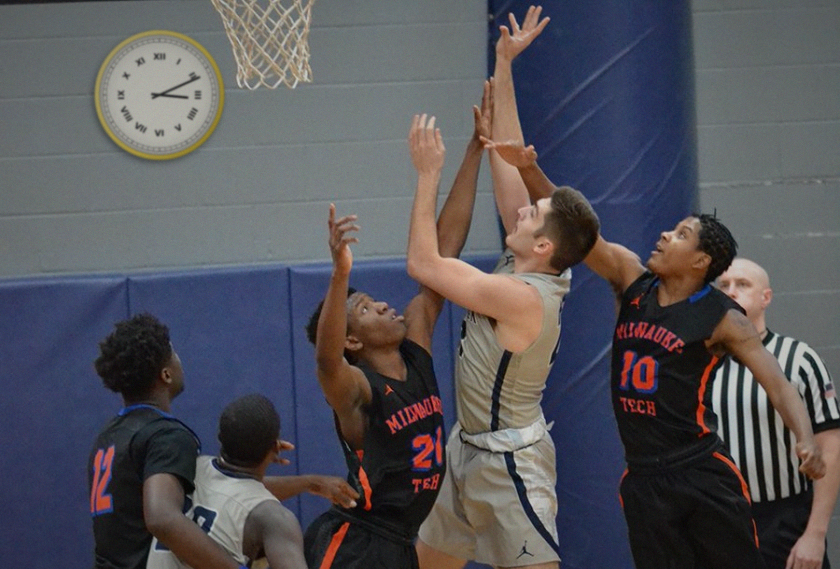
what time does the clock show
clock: 3:11
